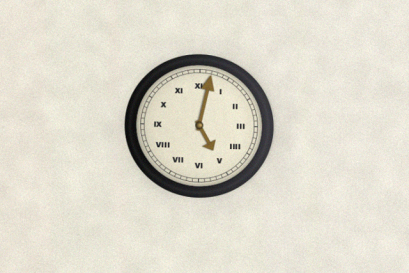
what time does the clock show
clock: 5:02
